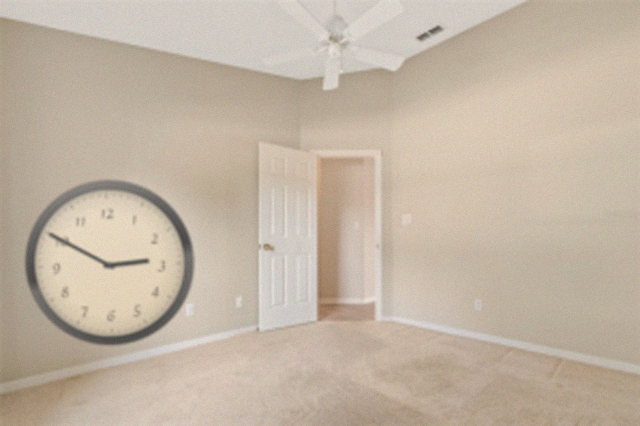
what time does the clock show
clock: 2:50
